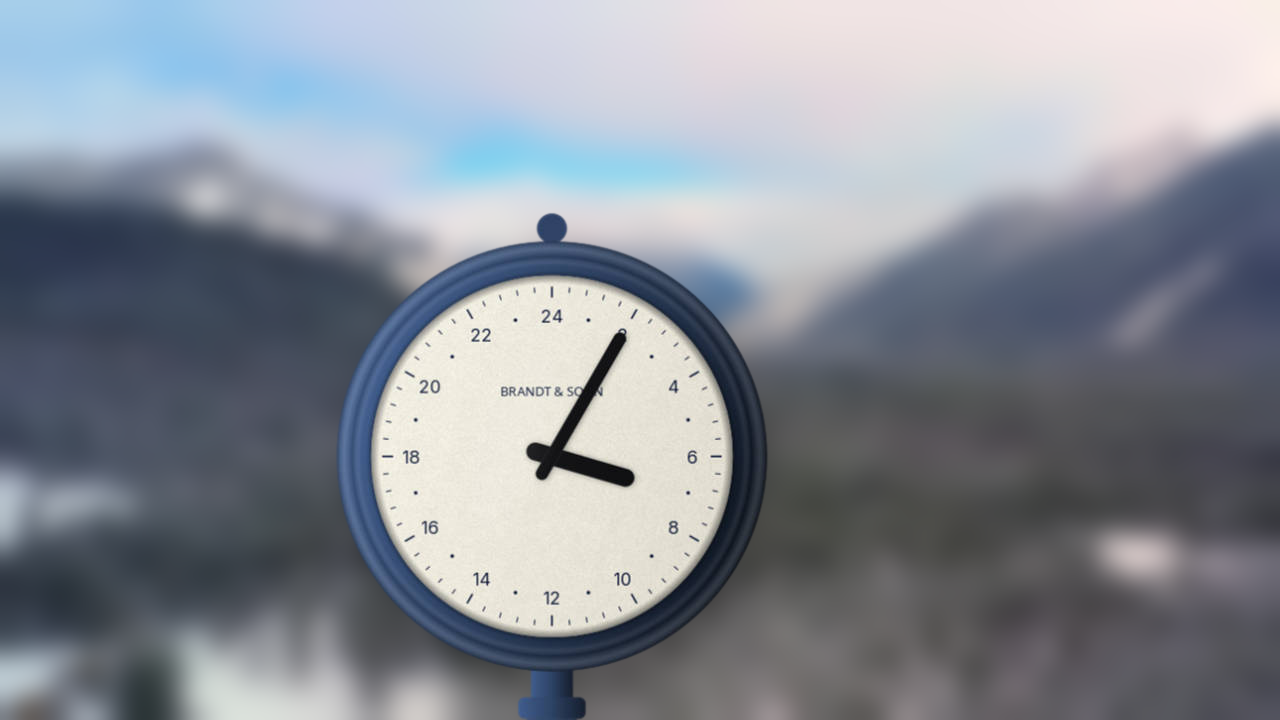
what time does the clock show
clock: 7:05
